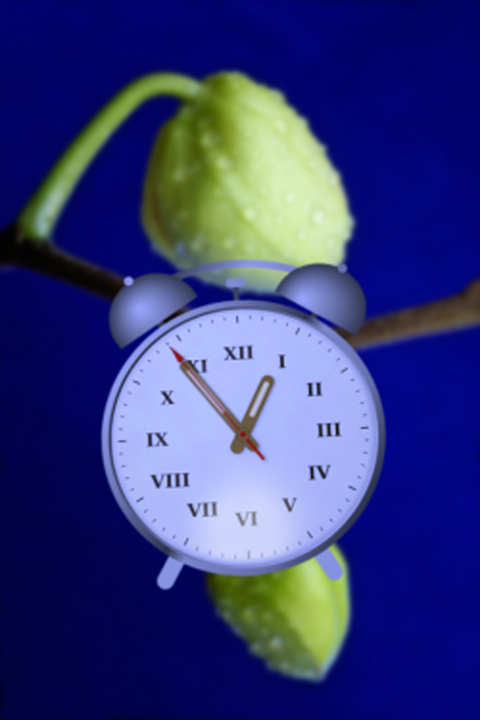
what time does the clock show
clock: 12:53:54
